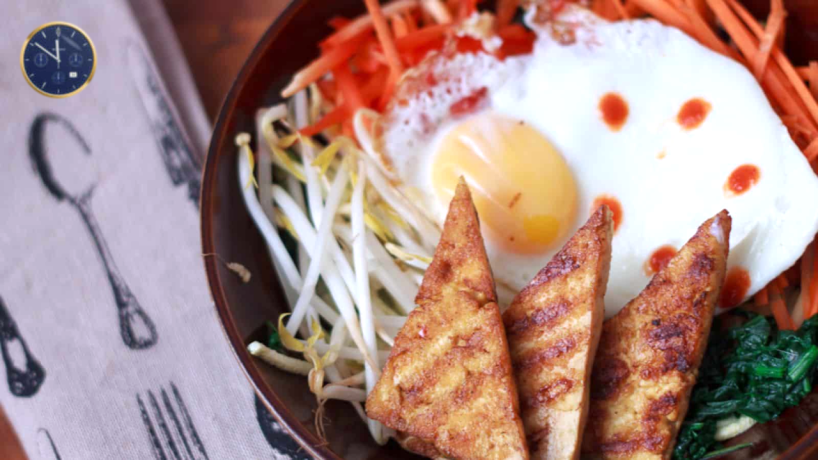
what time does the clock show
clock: 11:51
